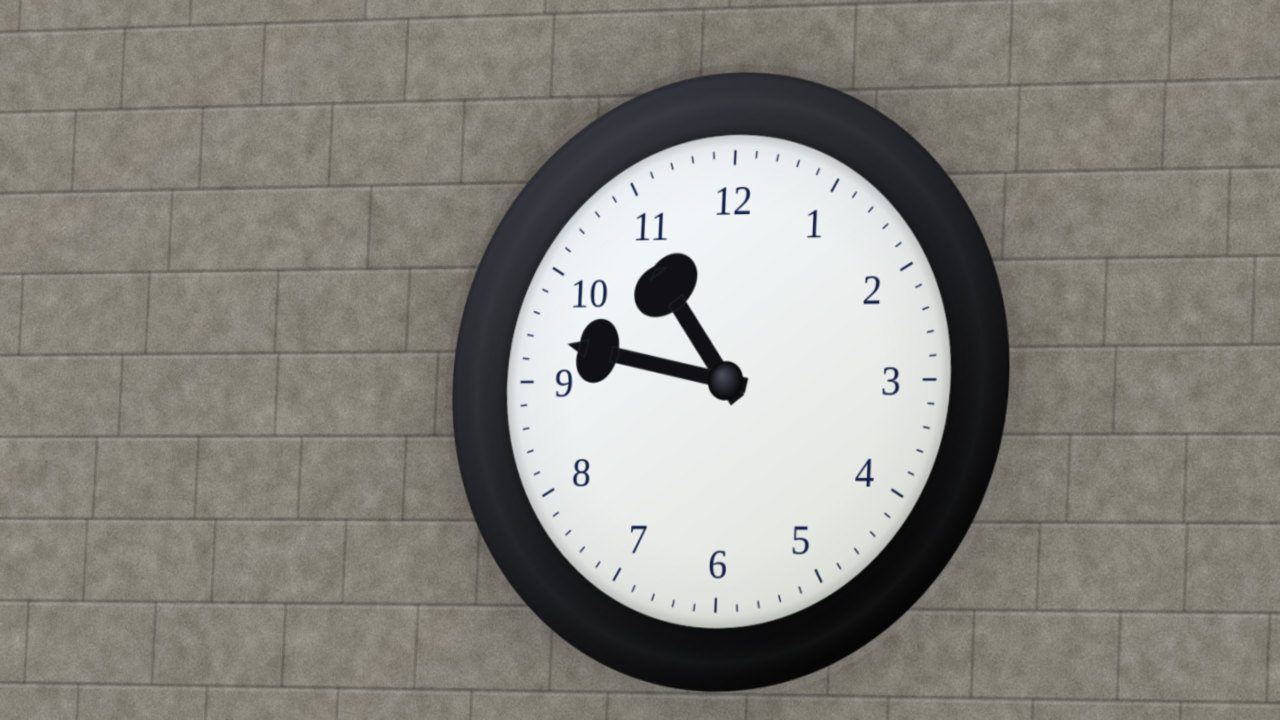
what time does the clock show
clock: 10:47
